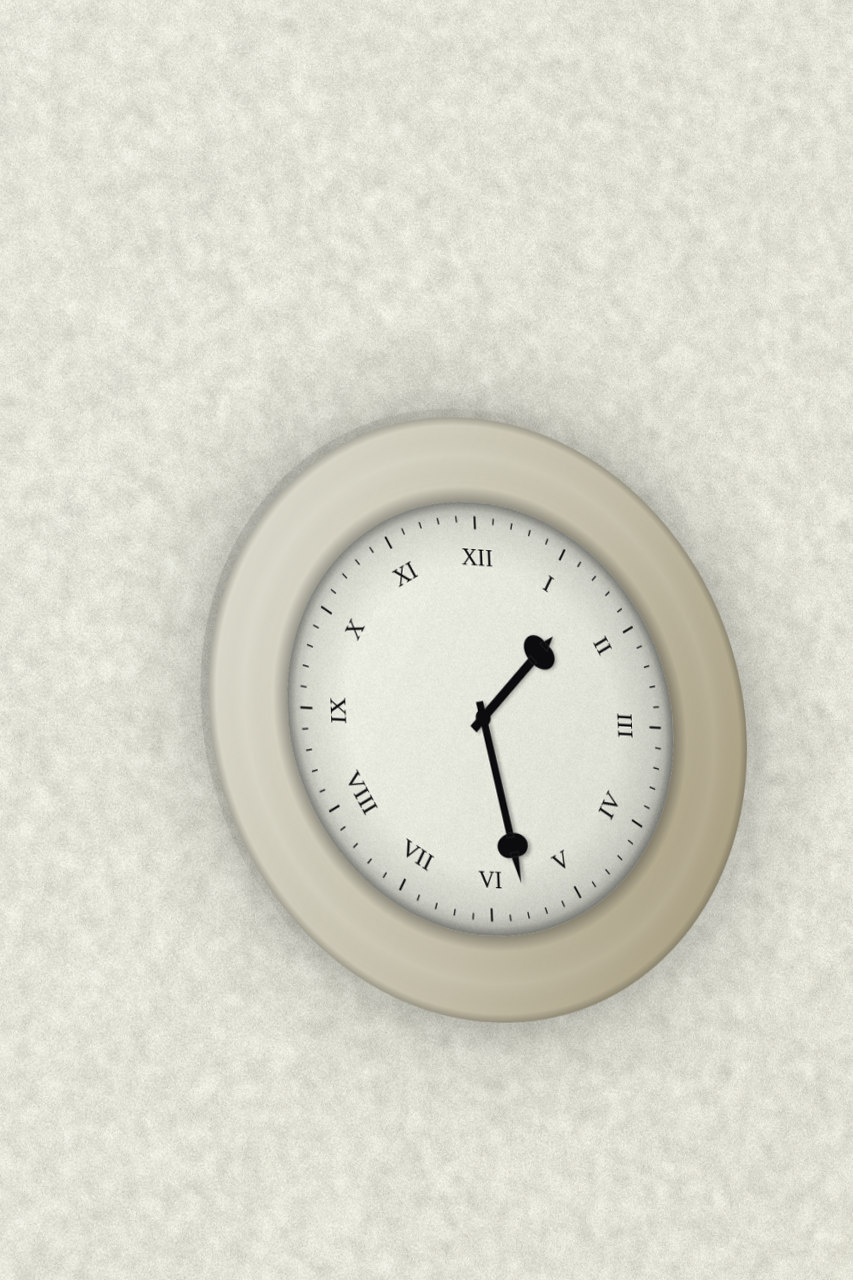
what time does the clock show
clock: 1:28
